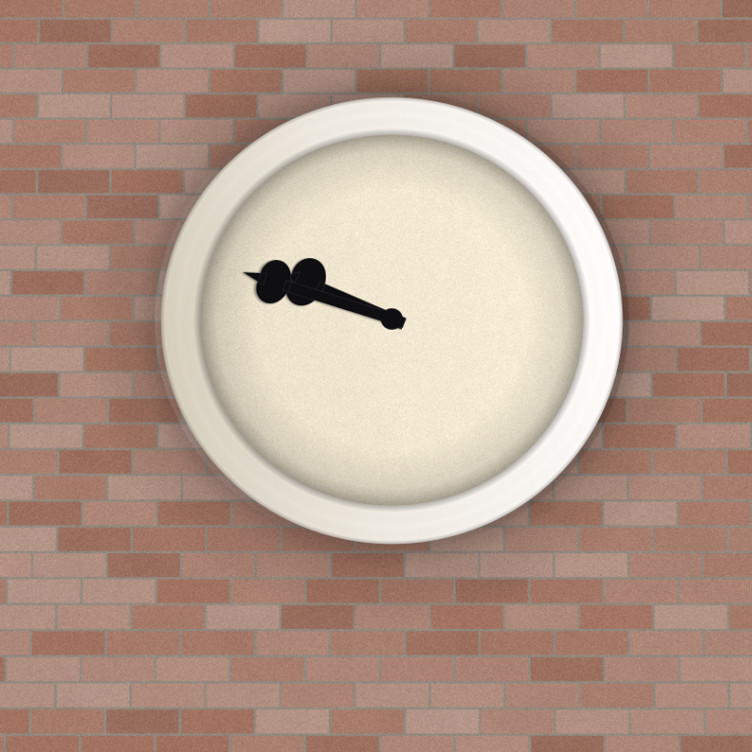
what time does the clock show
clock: 9:48
